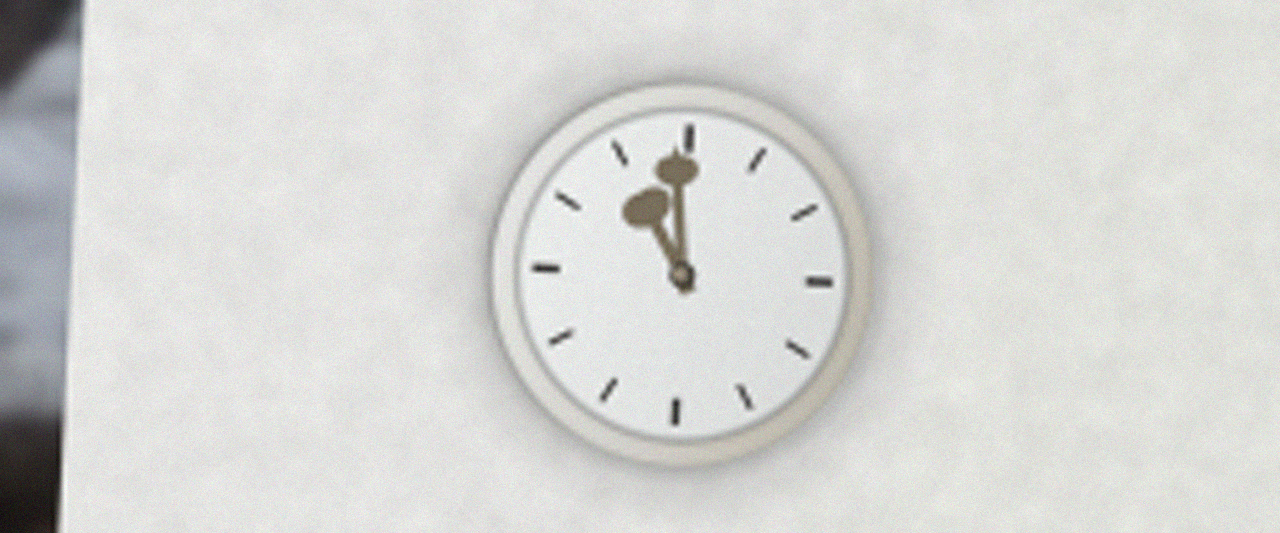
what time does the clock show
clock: 10:59
